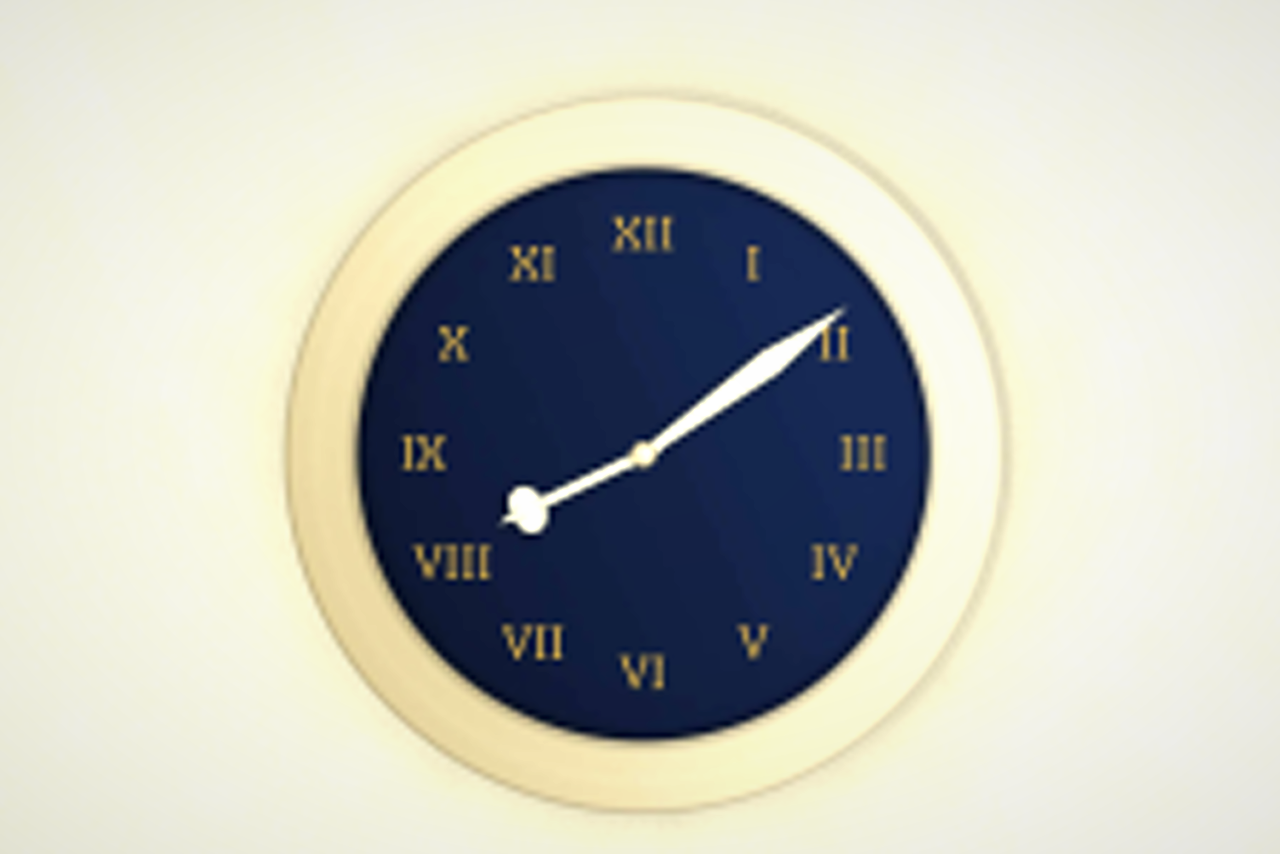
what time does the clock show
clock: 8:09
